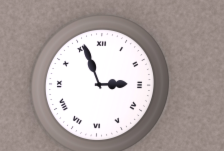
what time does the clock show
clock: 2:56
